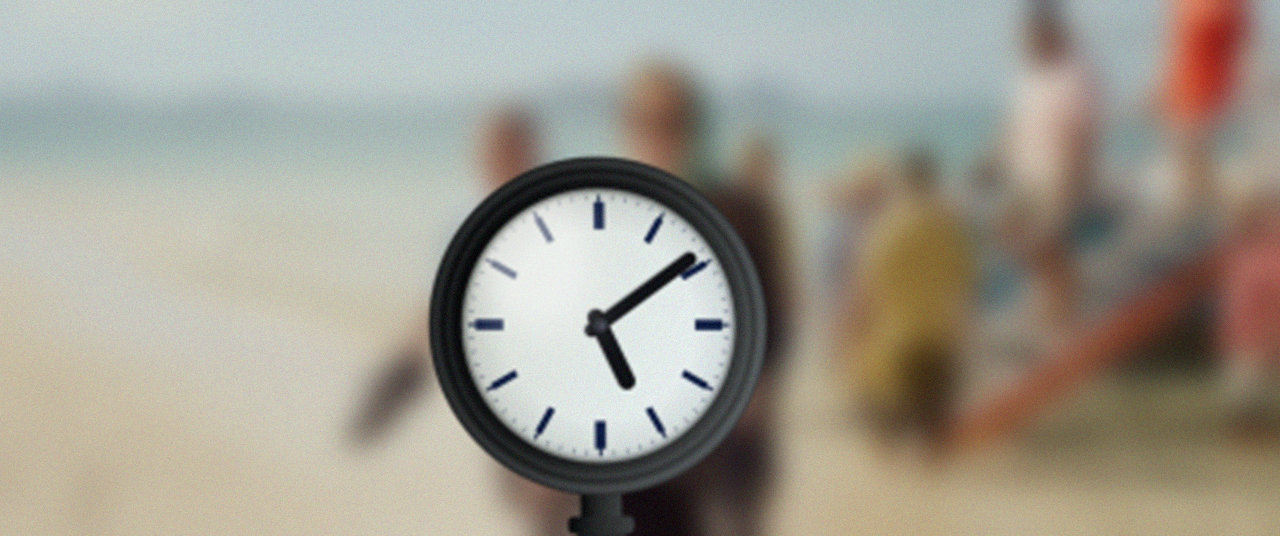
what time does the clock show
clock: 5:09
